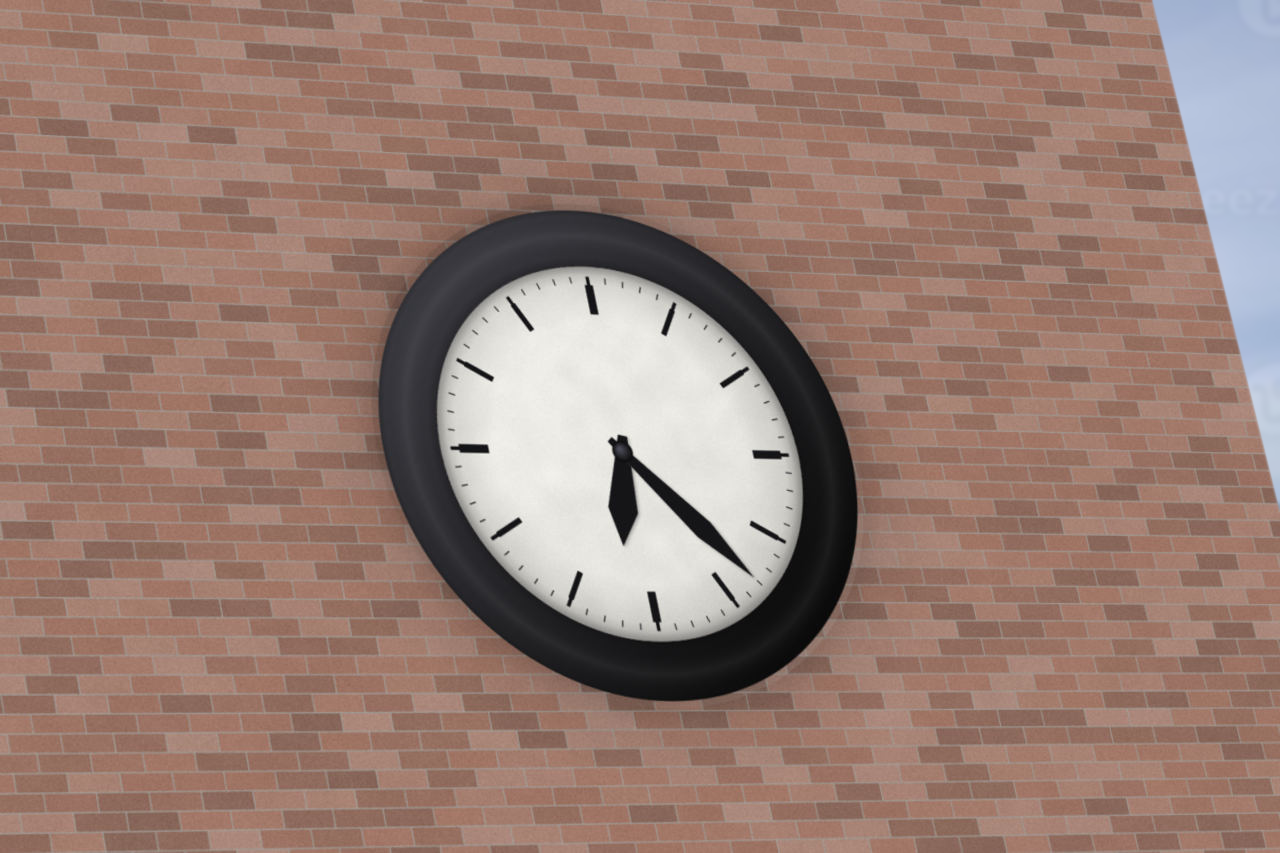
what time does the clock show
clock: 6:23
